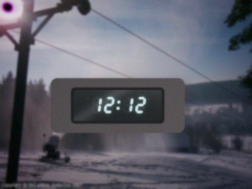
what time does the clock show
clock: 12:12
